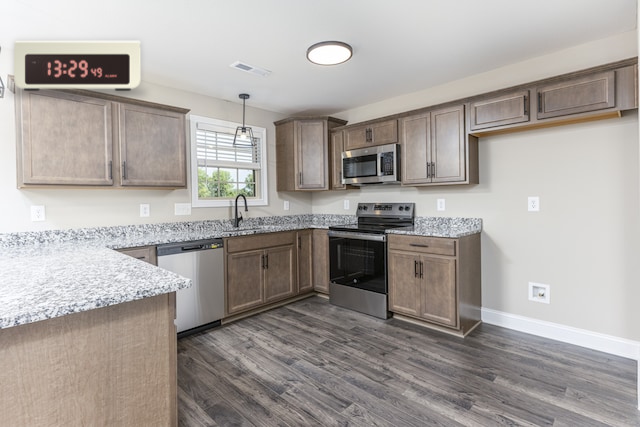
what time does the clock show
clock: 13:29:49
